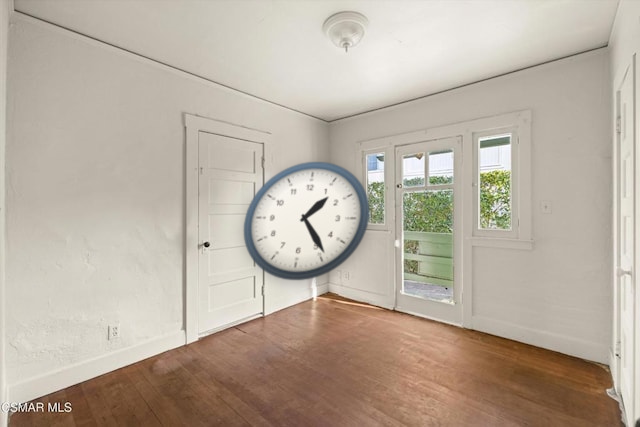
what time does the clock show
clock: 1:24
